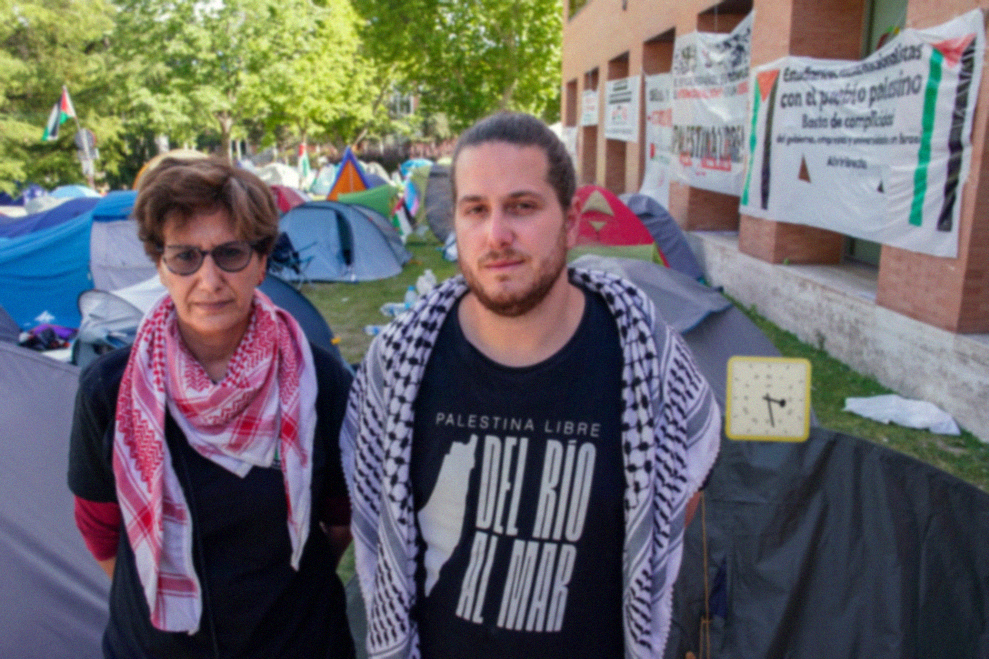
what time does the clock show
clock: 3:28
